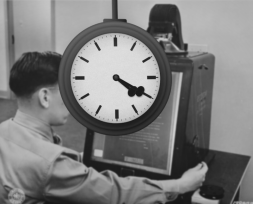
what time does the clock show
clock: 4:20
